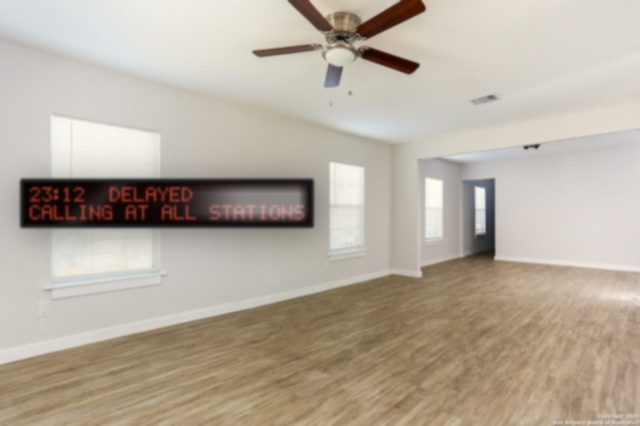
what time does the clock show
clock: 23:12
